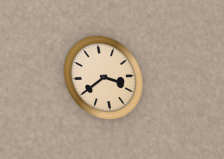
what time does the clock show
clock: 3:40
